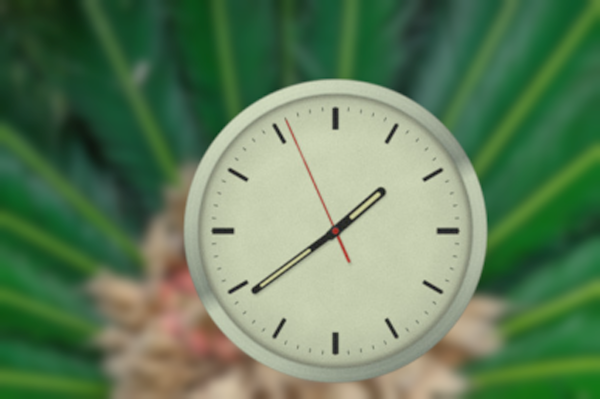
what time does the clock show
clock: 1:38:56
